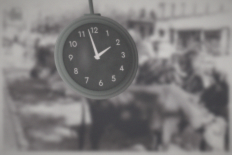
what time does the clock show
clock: 1:58
